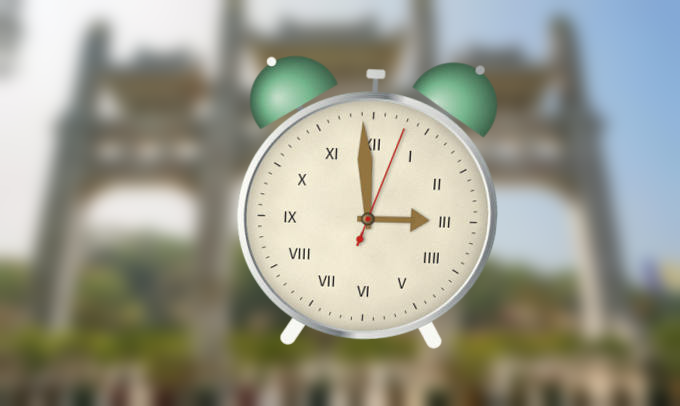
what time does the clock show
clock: 2:59:03
